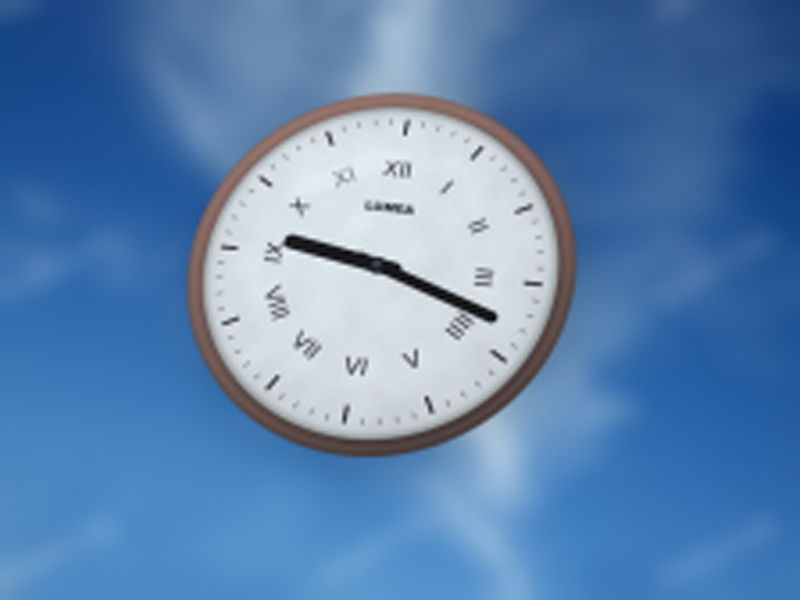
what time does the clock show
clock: 9:18
